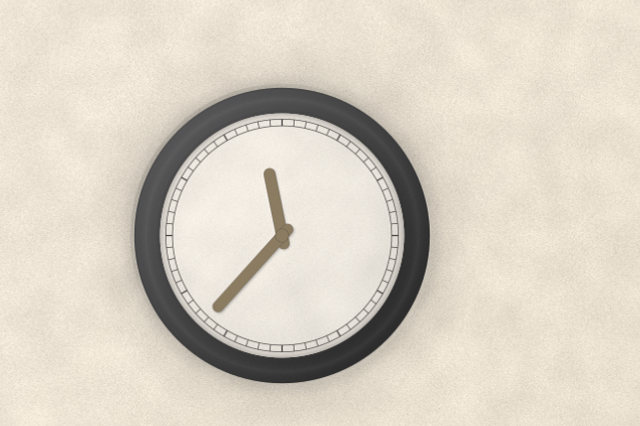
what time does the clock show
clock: 11:37
